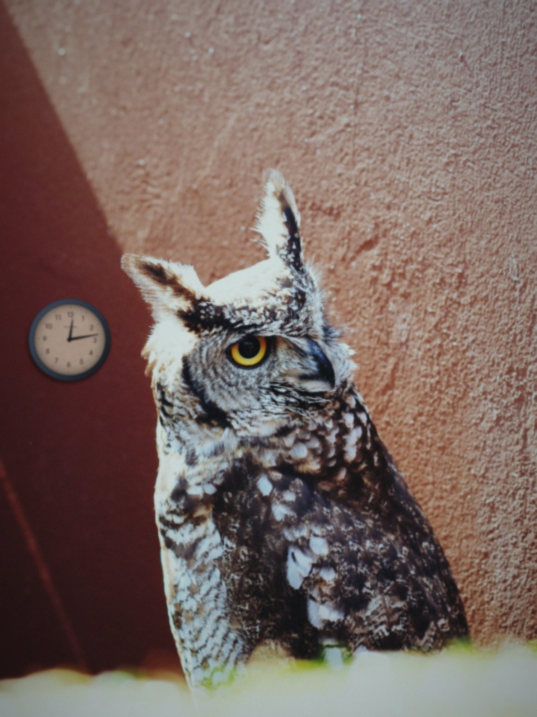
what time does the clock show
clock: 12:13
